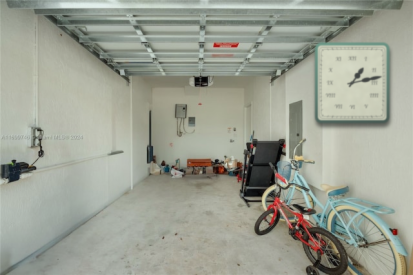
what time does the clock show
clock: 1:13
